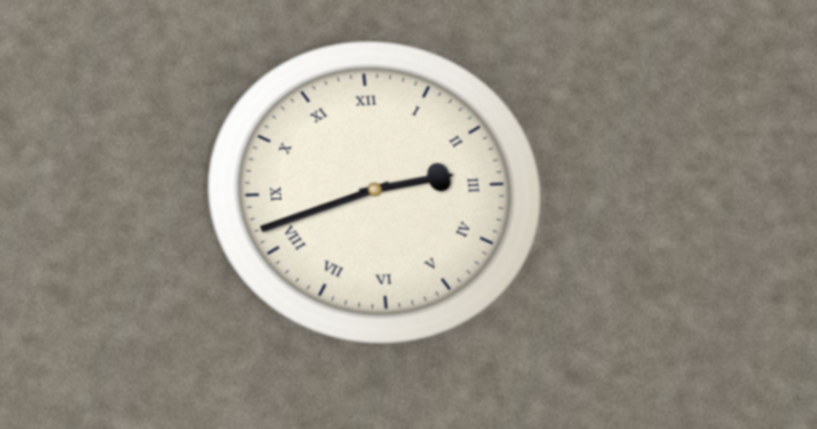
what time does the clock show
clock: 2:42
